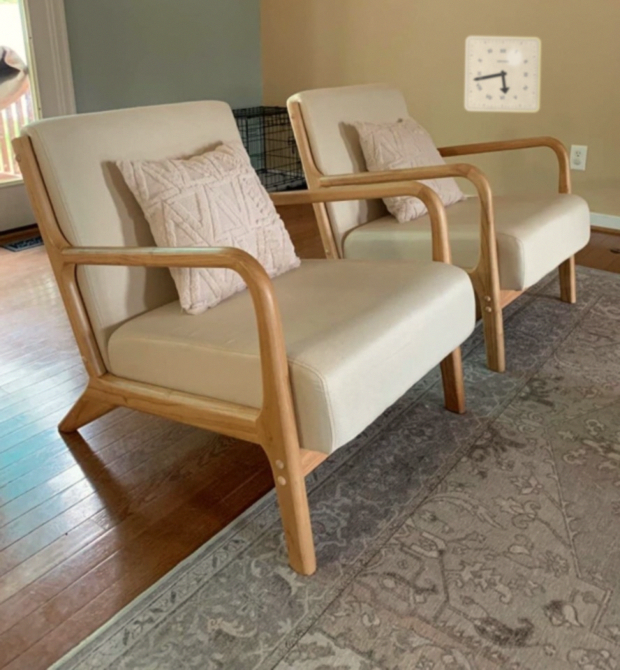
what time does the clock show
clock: 5:43
